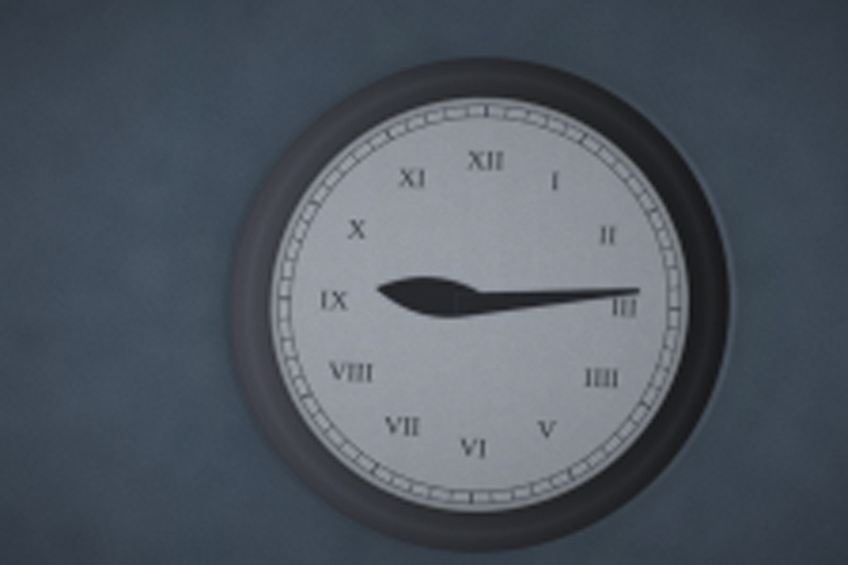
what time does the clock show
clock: 9:14
